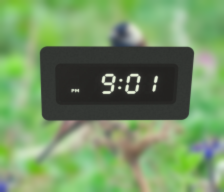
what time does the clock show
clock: 9:01
